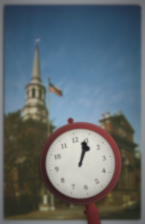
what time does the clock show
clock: 1:04
